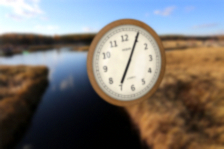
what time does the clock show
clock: 7:05
